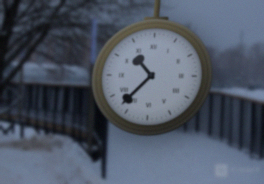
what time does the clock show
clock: 10:37
